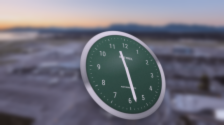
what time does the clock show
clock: 11:28
